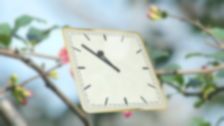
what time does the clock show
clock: 10:52
